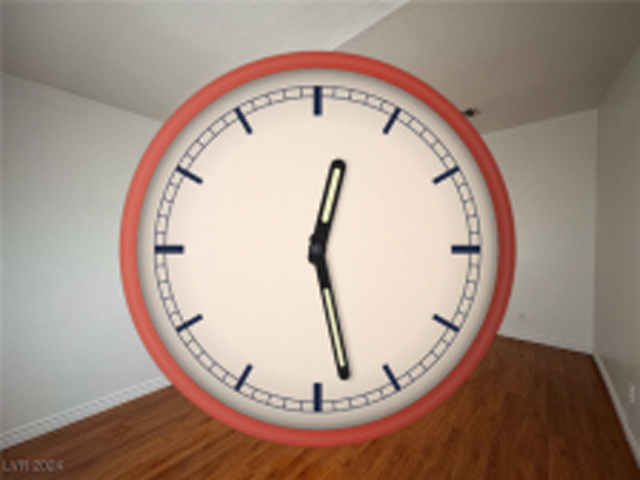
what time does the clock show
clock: 12:28
